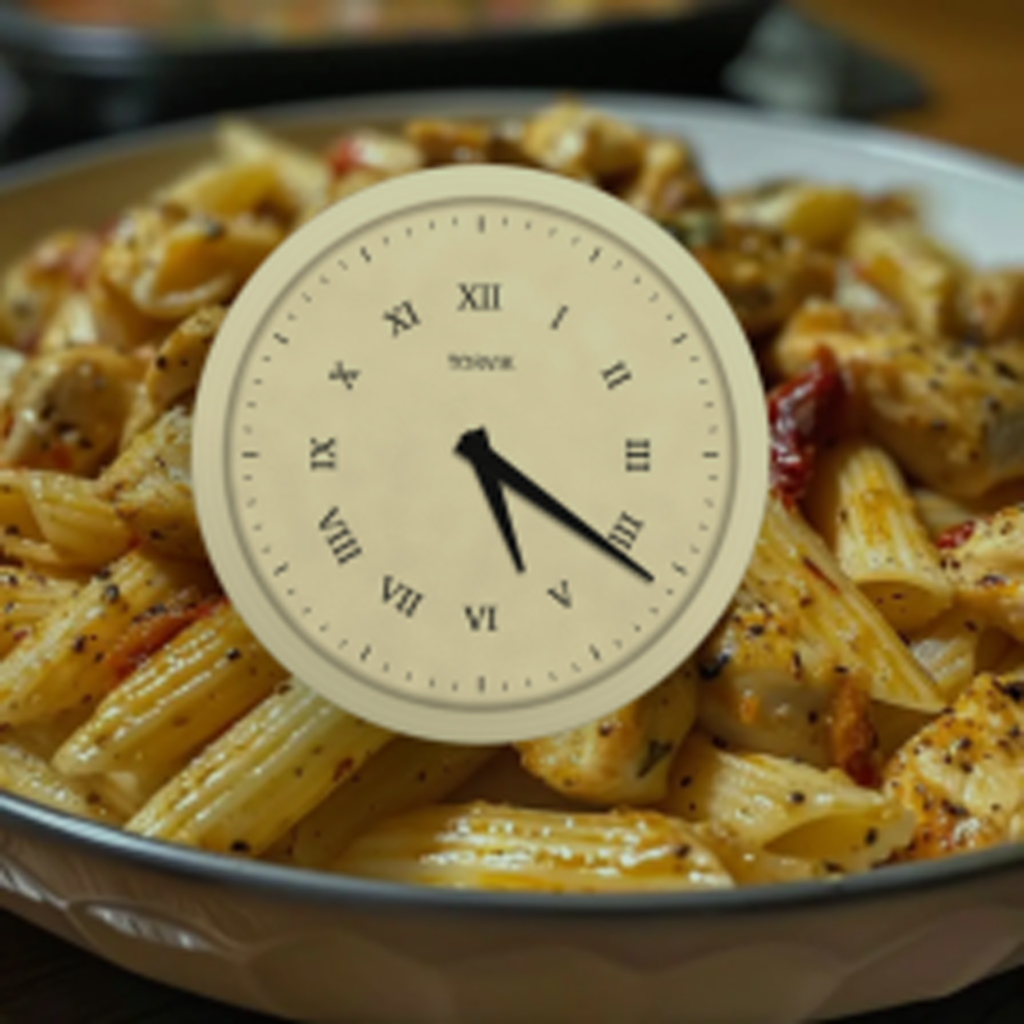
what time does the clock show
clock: 5:21
